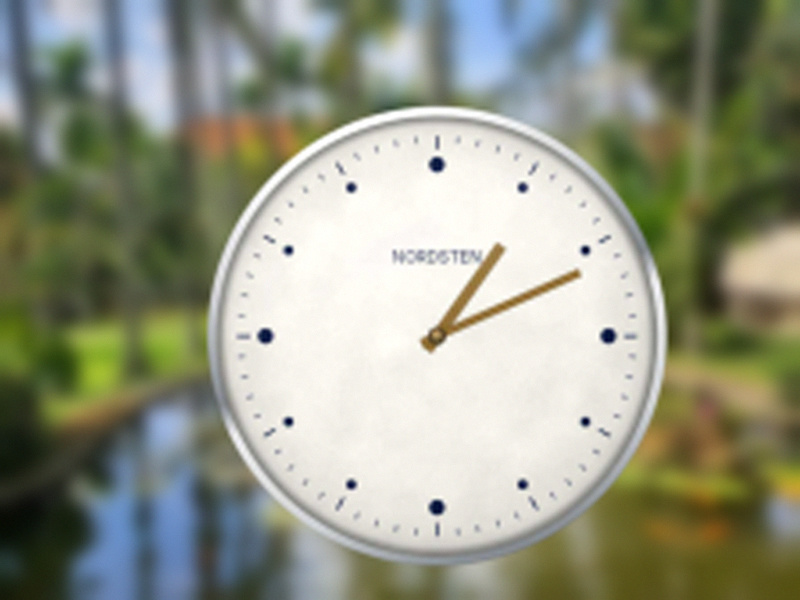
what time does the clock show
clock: 1:11
